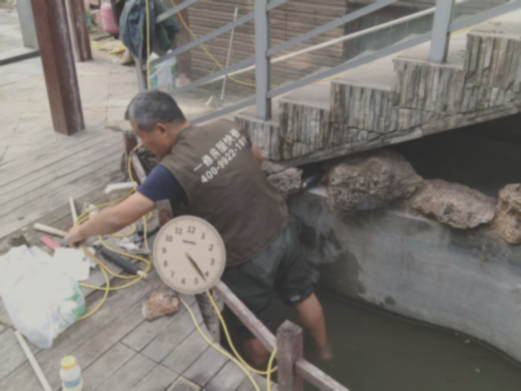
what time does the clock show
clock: 4:22
